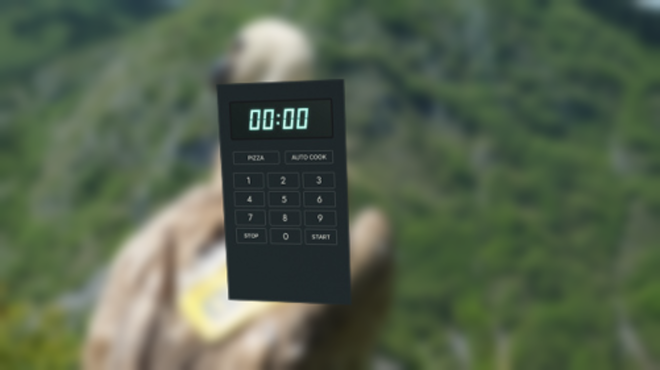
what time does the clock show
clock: 0:00
